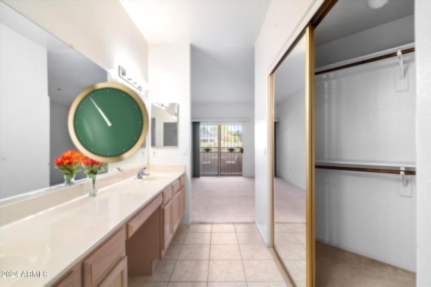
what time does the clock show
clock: 10:54
